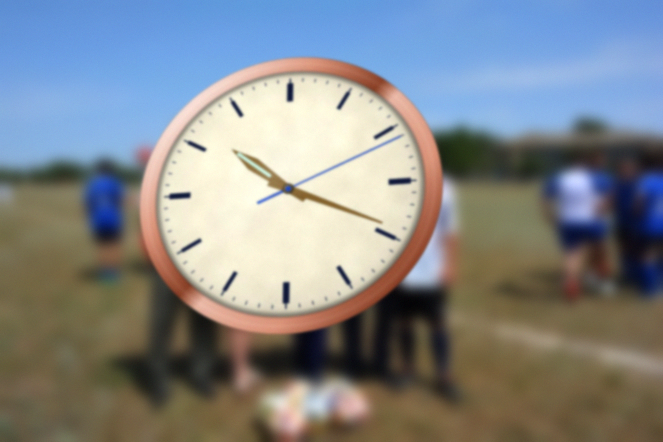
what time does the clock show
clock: 10:19:11
